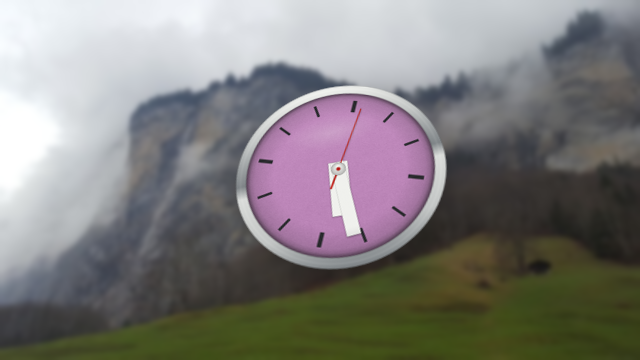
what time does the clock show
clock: 5:26:01
